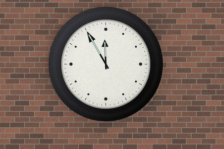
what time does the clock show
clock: 11:55
